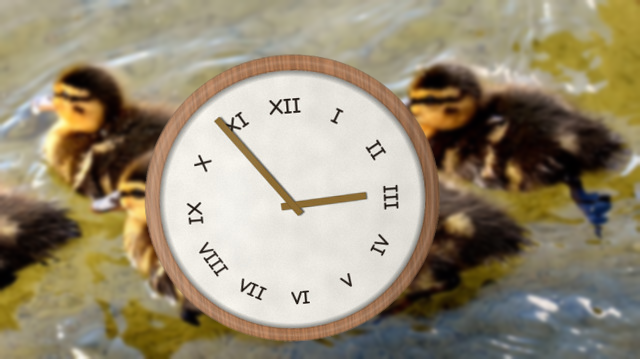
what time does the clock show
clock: 2:54
